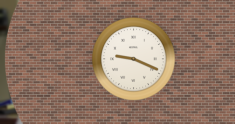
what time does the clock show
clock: 9:19
